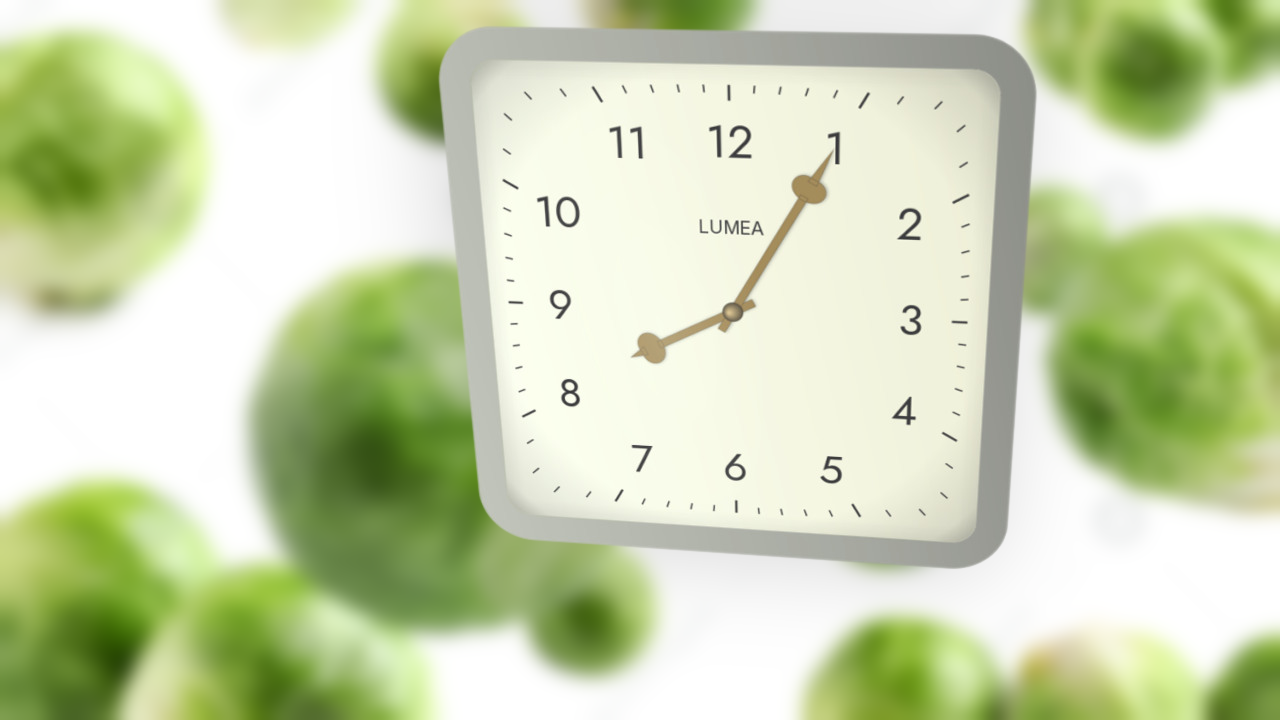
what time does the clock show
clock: 8:05
